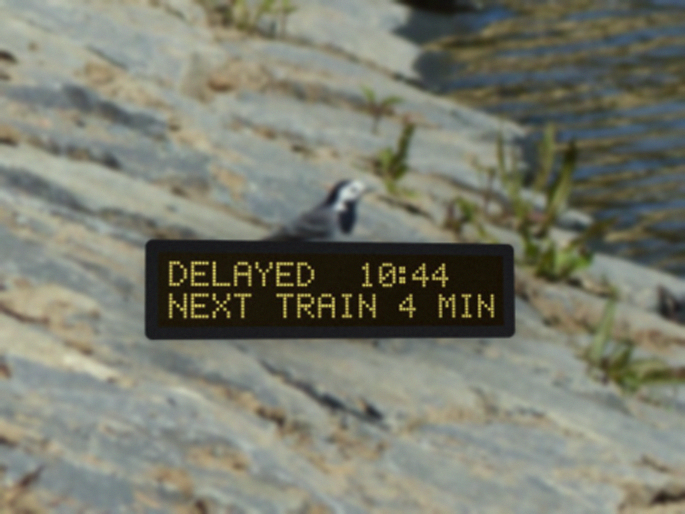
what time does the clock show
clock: 10:44
